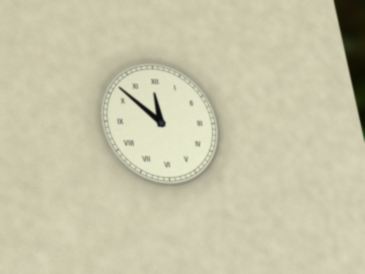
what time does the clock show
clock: 11:52
